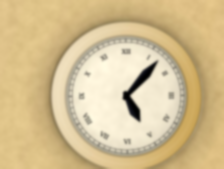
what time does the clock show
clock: 5:07
